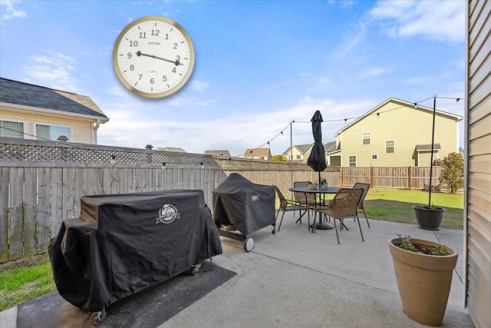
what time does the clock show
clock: 9:17
